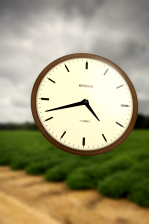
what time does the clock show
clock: 4:42
